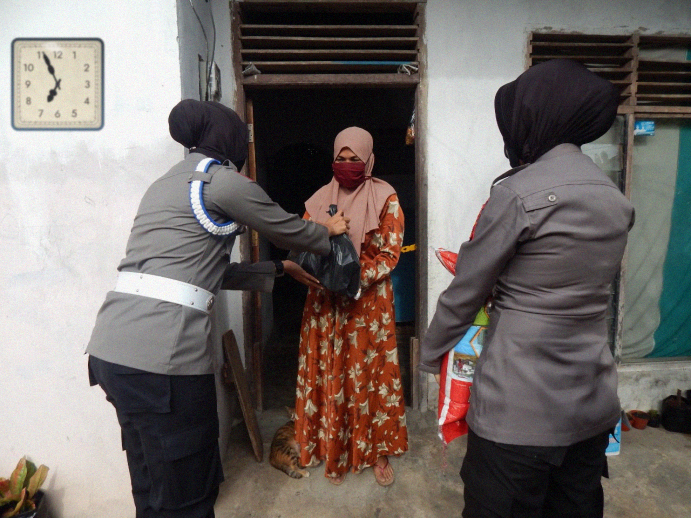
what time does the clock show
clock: 6:56
